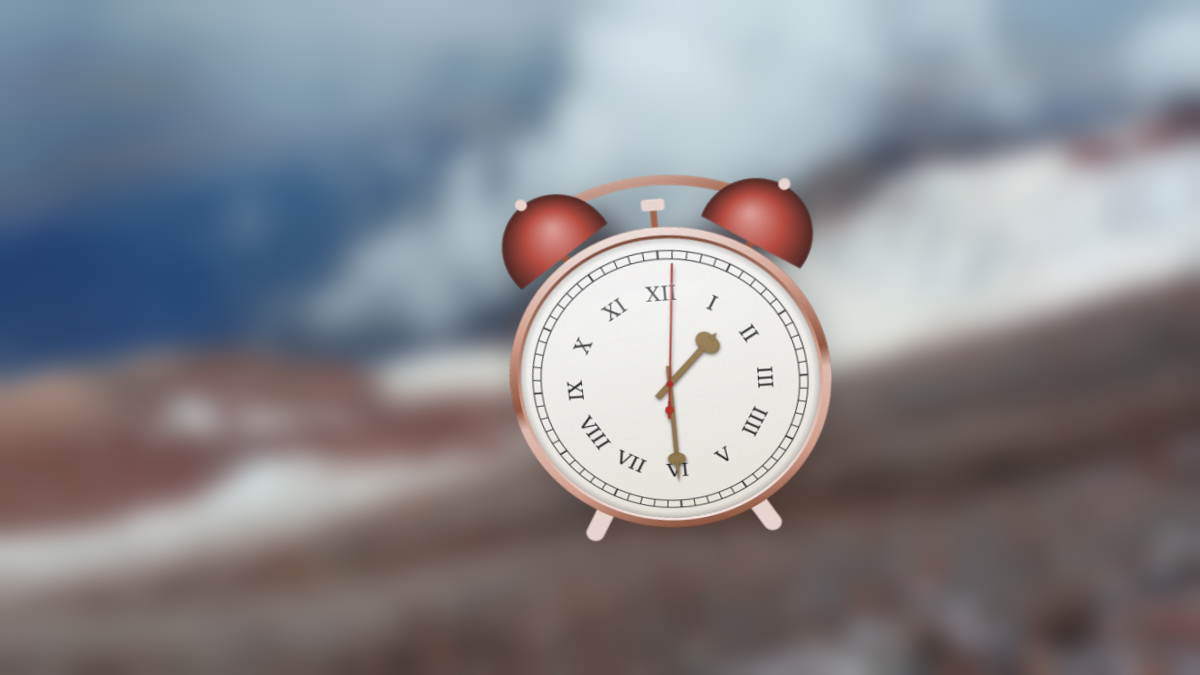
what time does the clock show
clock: 1:30:01
